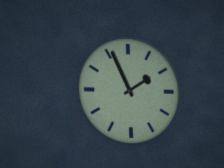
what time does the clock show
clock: 1:56
